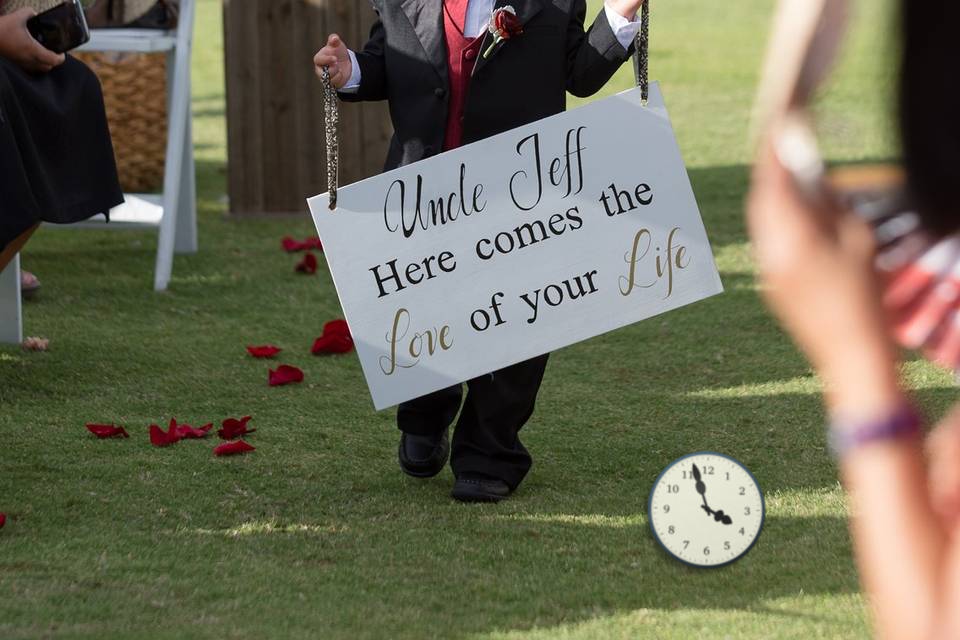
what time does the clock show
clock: 3:57
